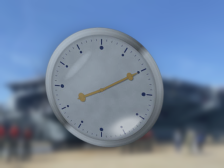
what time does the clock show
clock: 8:10
